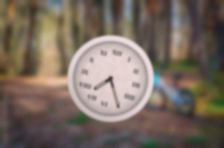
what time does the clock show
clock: 7:25
